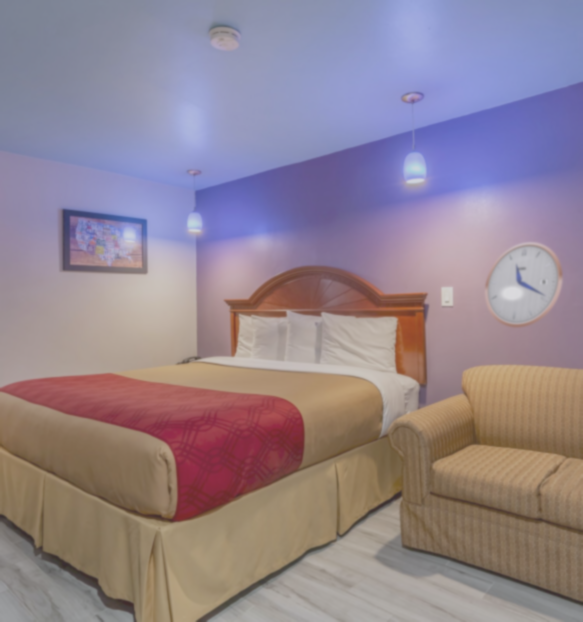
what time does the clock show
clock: 11:19
